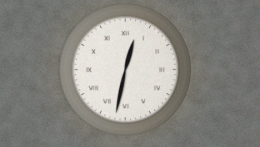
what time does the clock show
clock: 12:32
